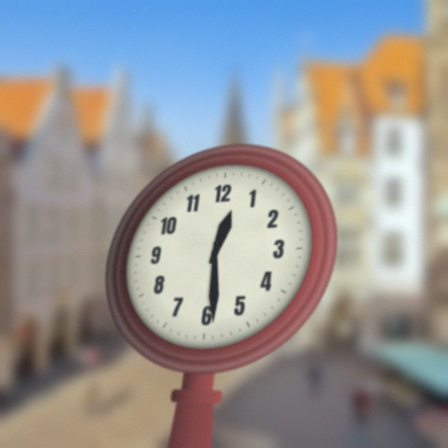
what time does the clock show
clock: 12:29
